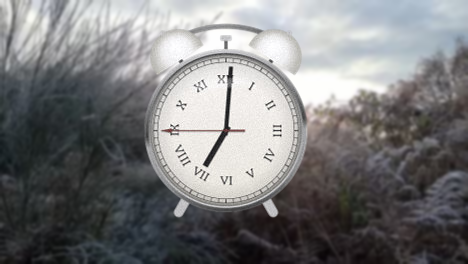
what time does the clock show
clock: 7:00:45
